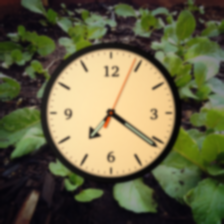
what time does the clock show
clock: 7:21:04
